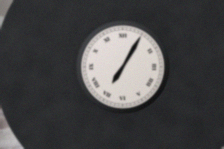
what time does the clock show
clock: 7:05
